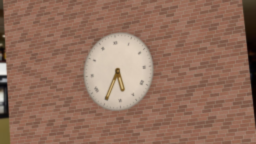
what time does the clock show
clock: 5:35
